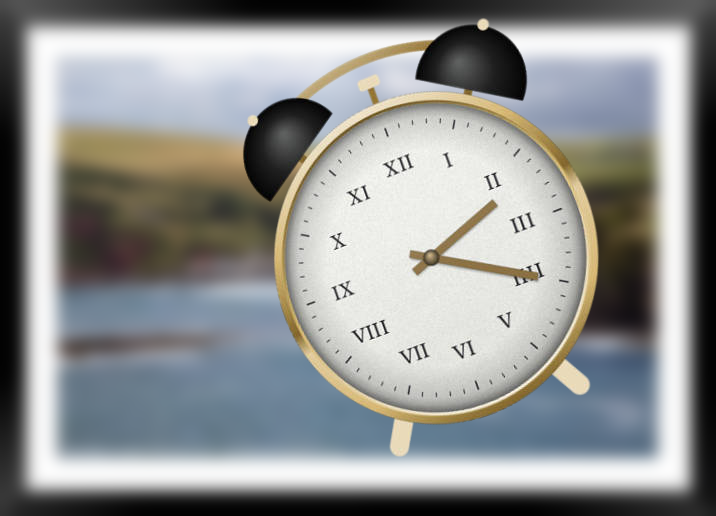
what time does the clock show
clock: 2:20
